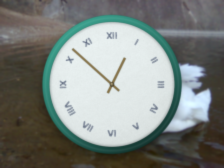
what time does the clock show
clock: 12:52
